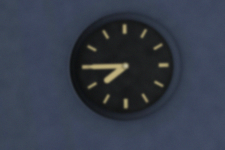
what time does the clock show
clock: 7:45
